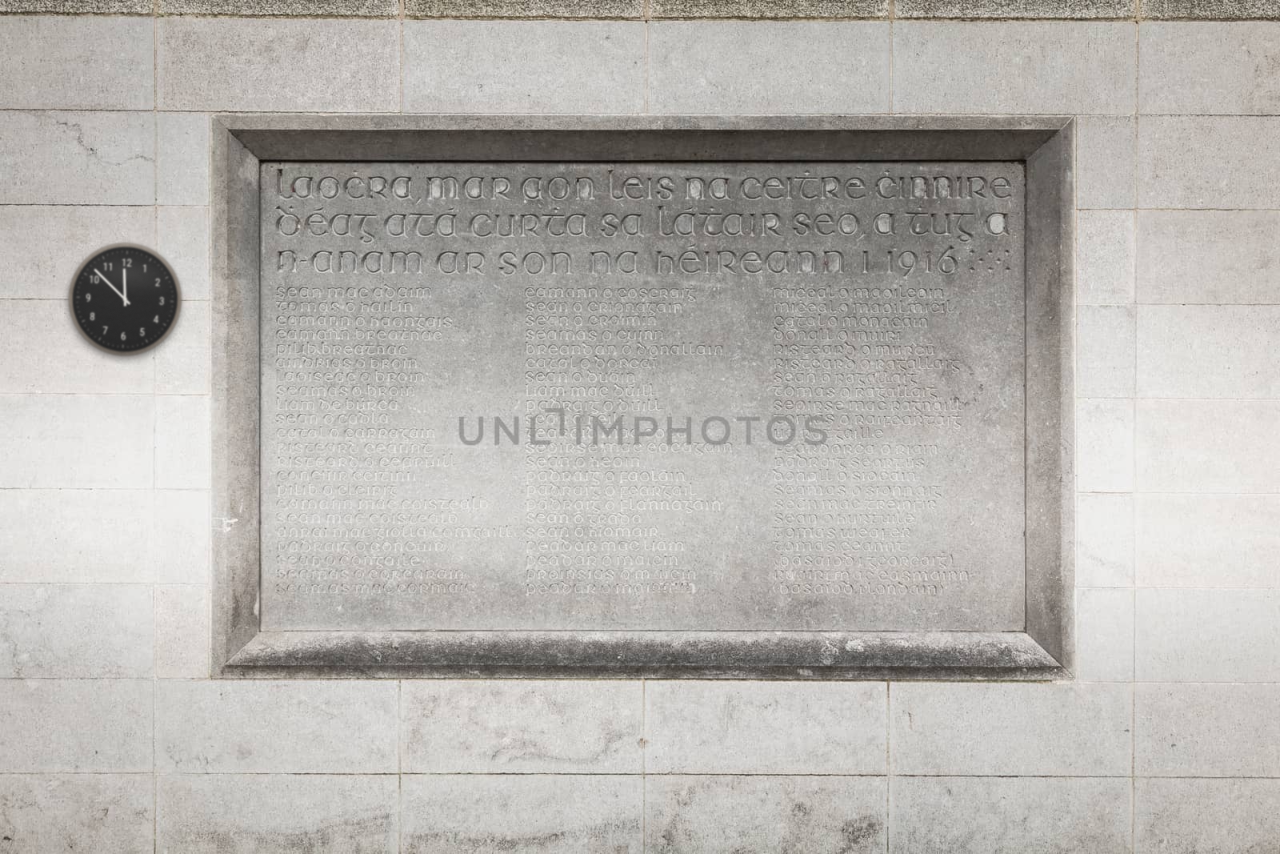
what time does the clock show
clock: 11:52
